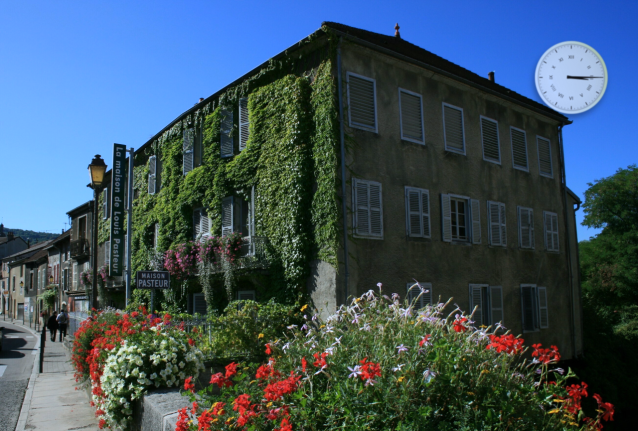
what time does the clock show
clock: 3:15
